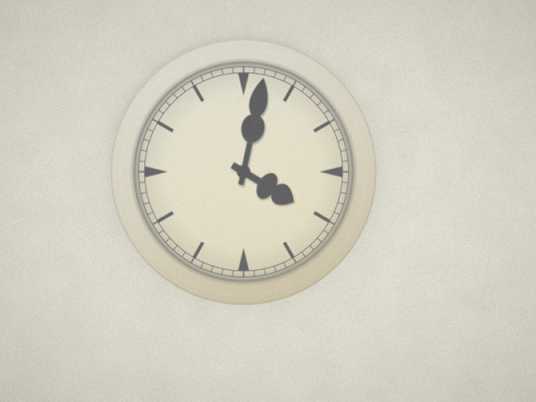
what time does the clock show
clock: 4:02
